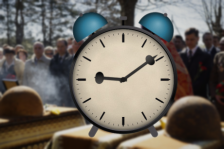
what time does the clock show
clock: 9:09
